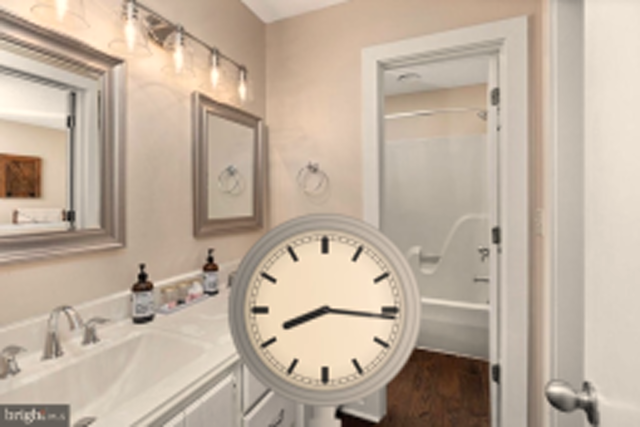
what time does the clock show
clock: 8:16
